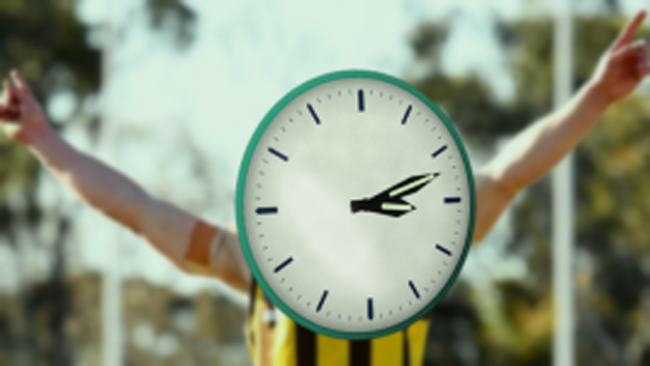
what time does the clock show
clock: 3:12
